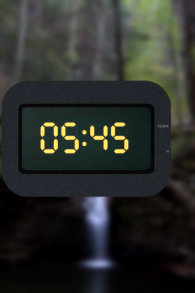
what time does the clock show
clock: 5:45
